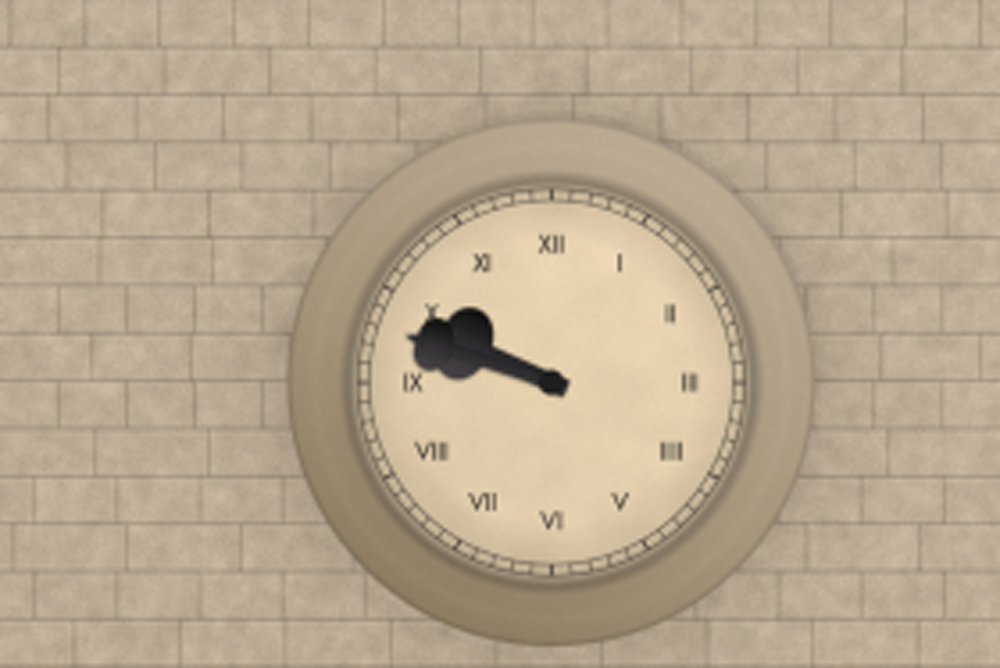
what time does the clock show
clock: 9:48
